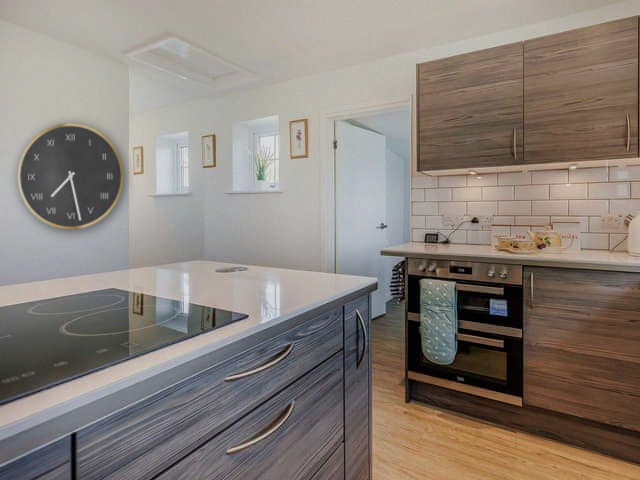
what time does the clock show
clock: 7:28
